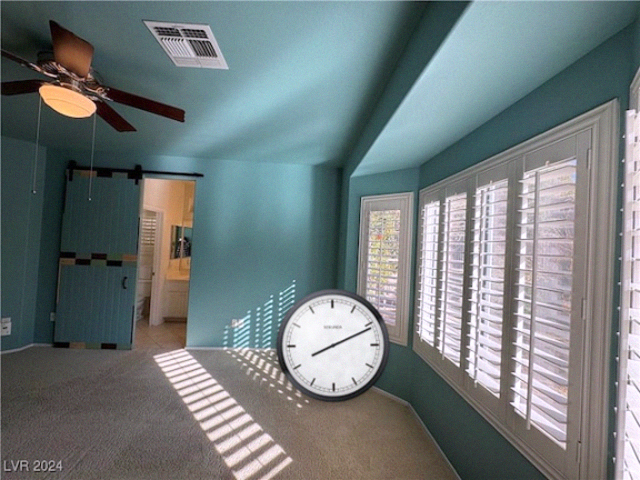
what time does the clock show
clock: 8:11
